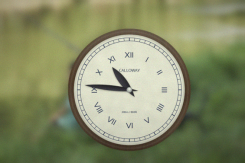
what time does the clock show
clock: 10:46
